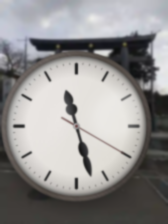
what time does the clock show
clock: 11:27:20
